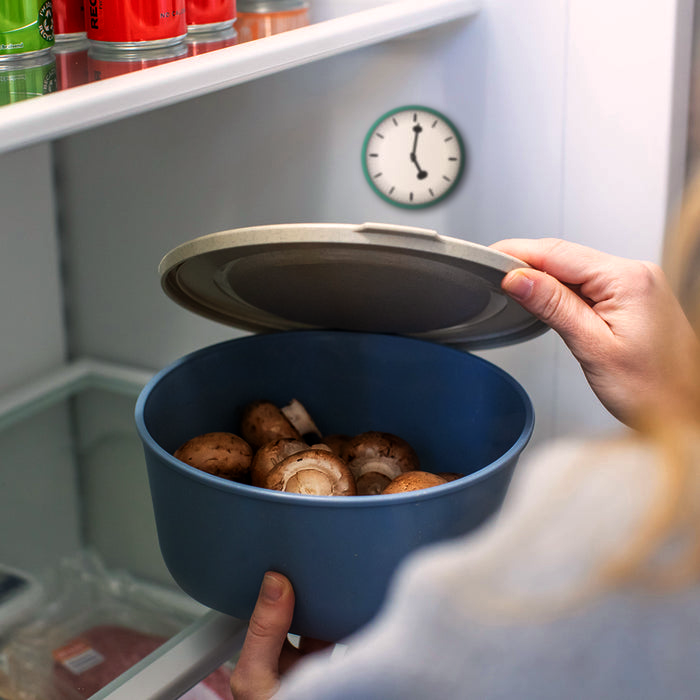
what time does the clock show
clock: 5:01
